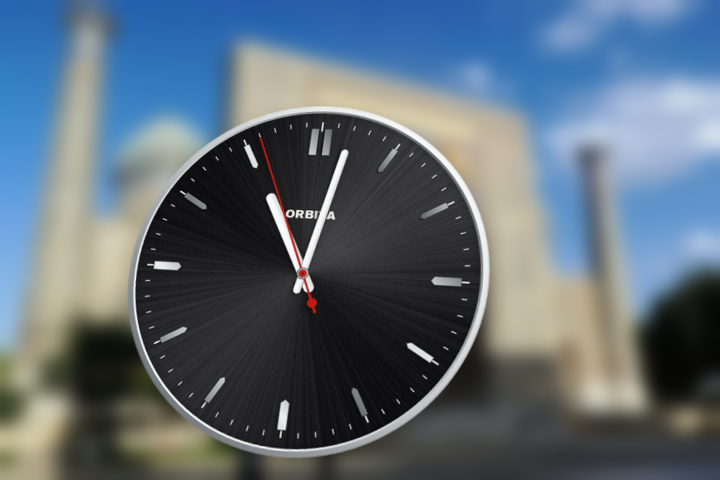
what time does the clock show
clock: 11:01:56
